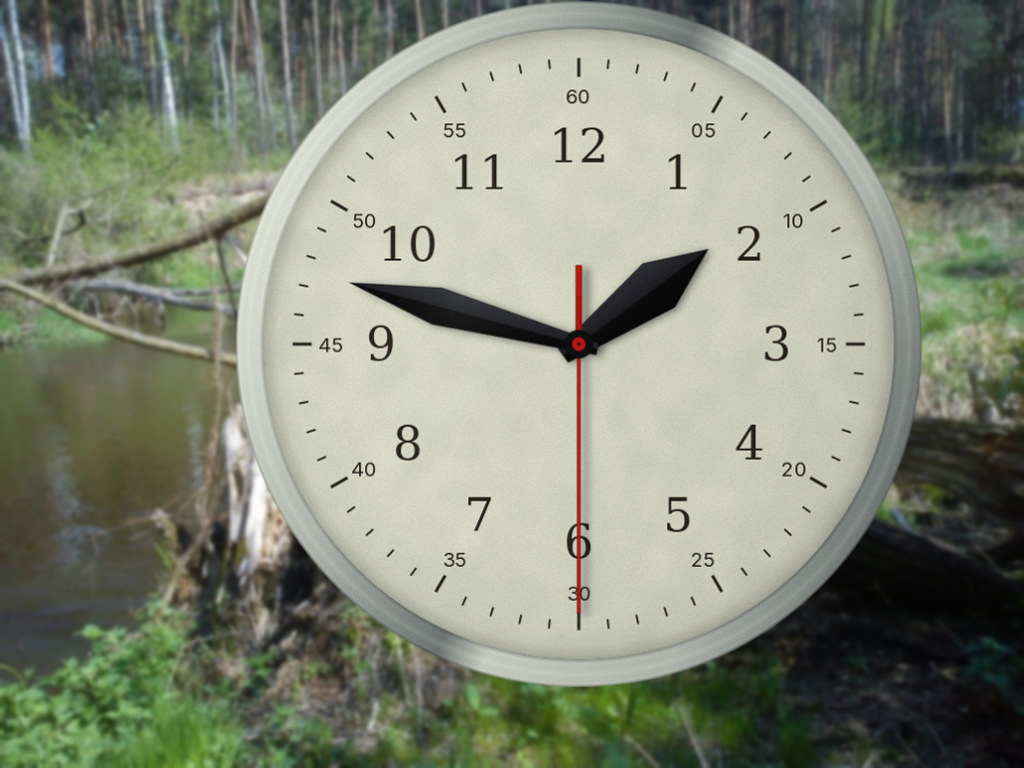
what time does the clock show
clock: 1:47:30
